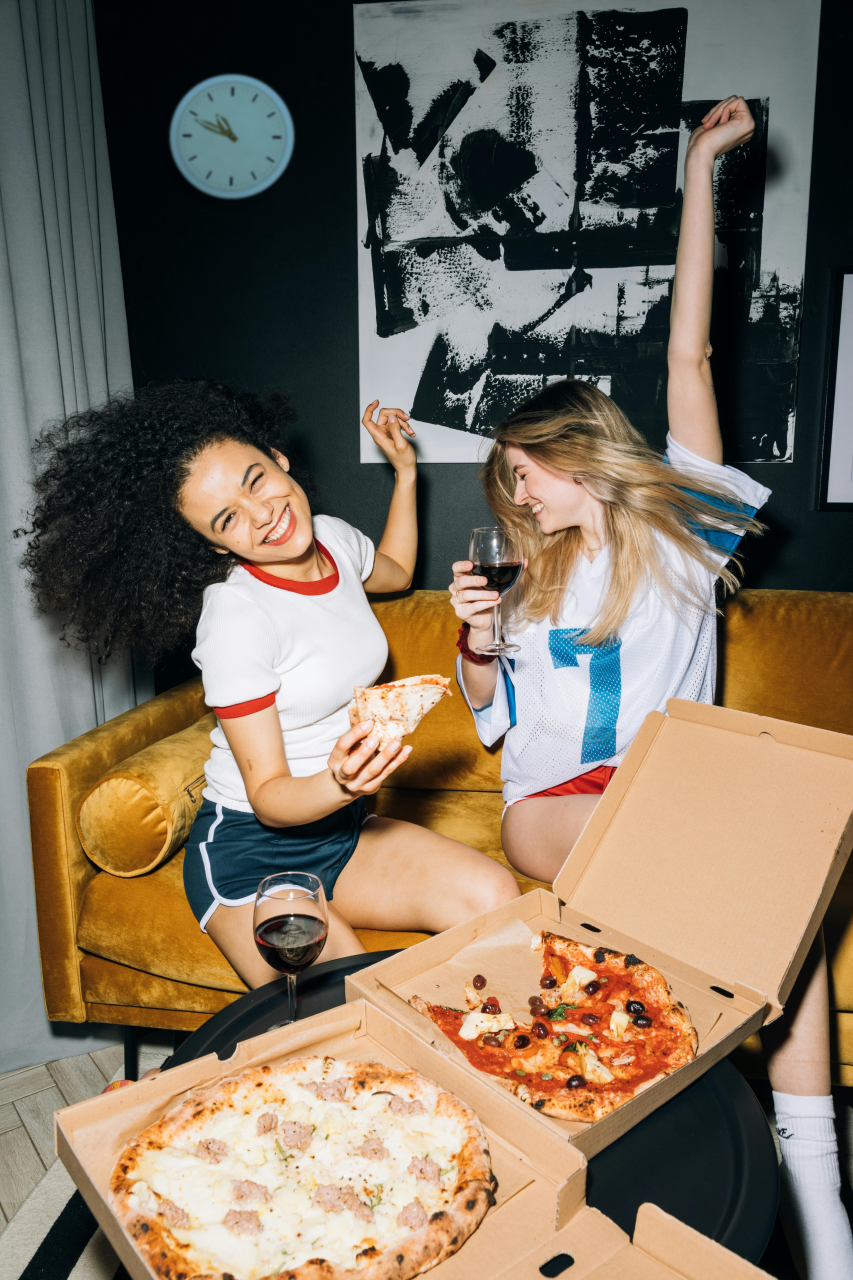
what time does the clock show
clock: 10:49
